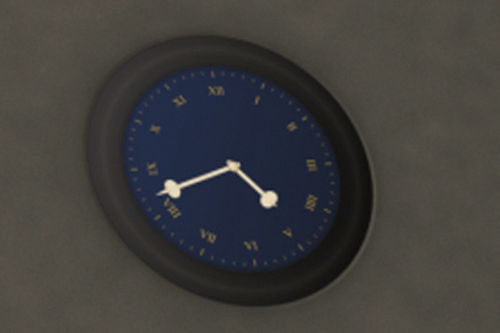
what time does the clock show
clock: 4:42
